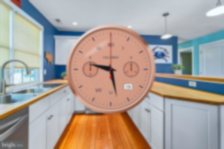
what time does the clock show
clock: 9:28
